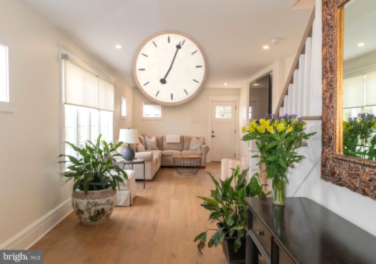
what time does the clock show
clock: 7:04
